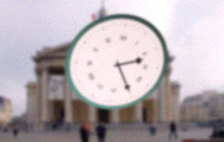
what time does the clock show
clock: 2:25
